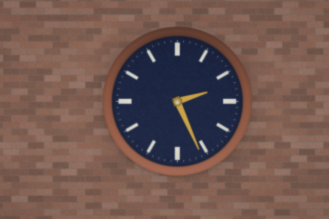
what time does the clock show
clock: 2:26
